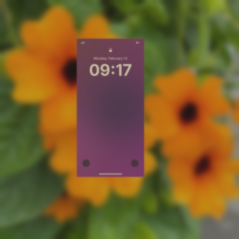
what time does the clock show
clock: 9:17
